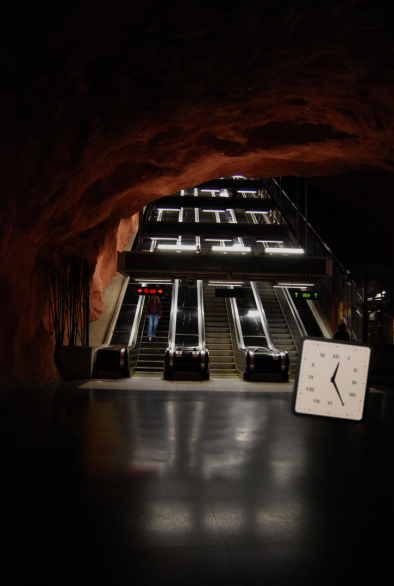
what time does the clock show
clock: 12:25
